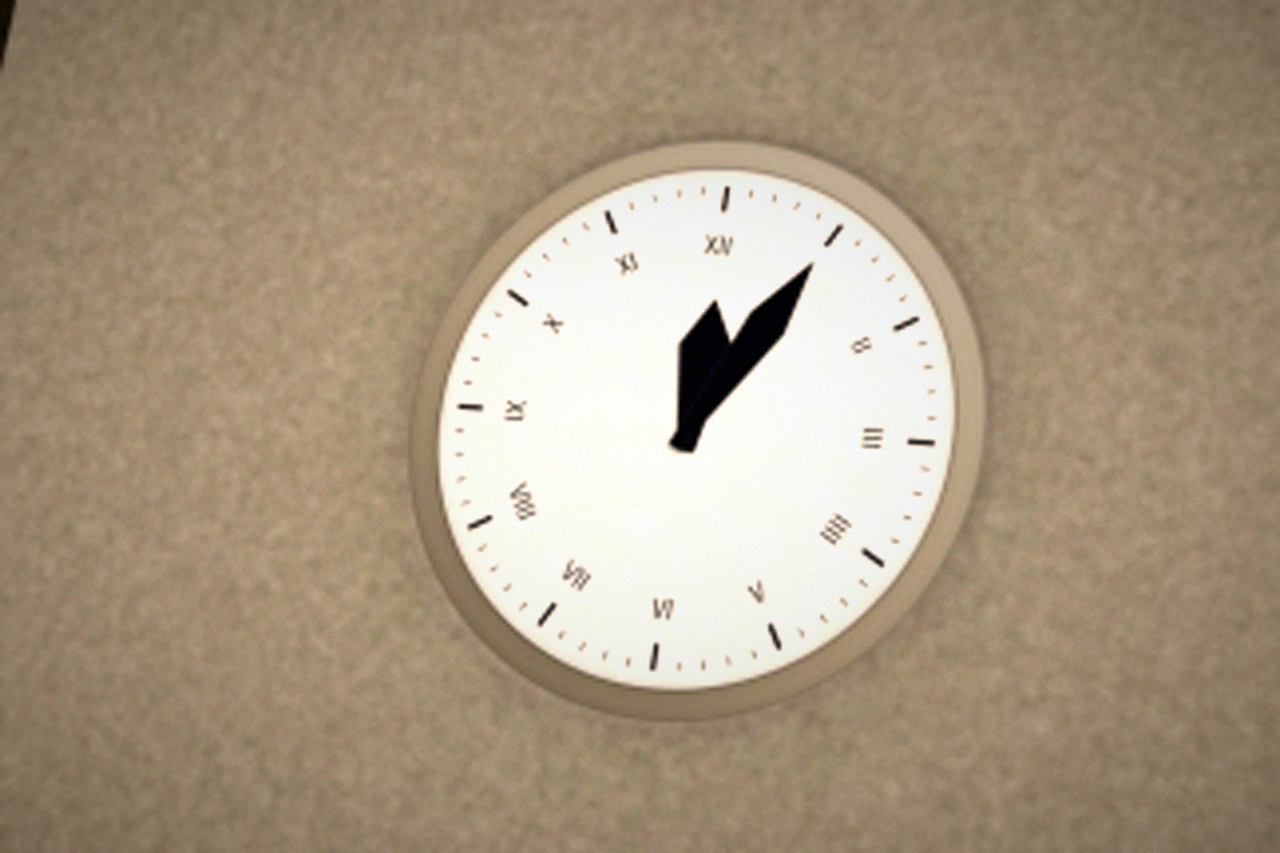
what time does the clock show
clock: 12:05
